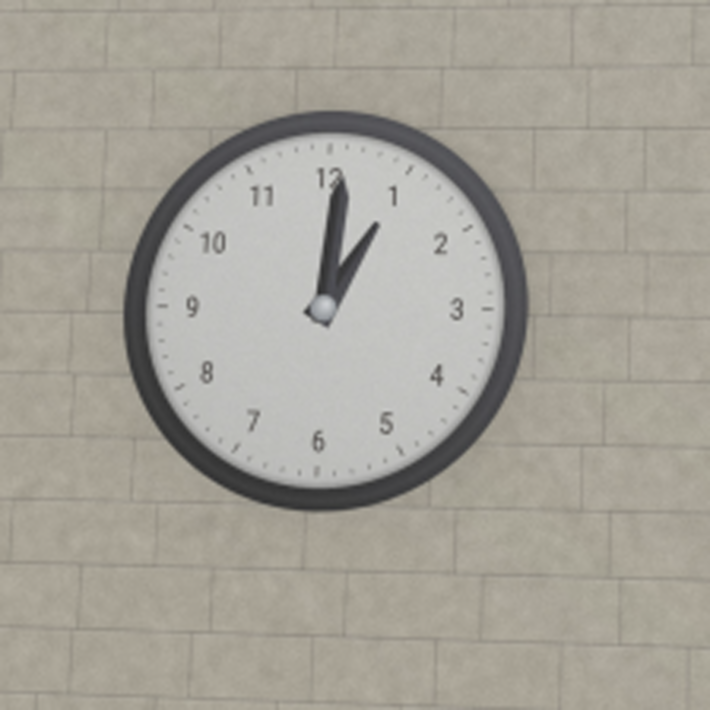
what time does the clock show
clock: 1:01
